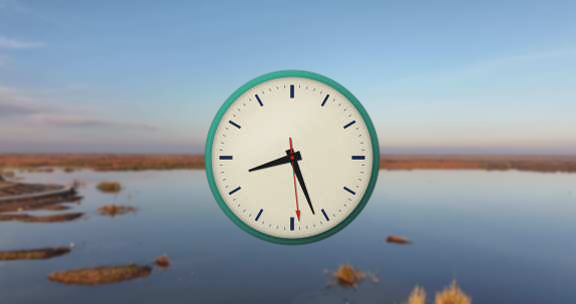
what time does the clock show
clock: 8:26:29
